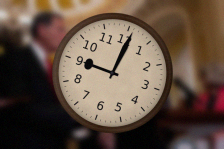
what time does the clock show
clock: 9:01
